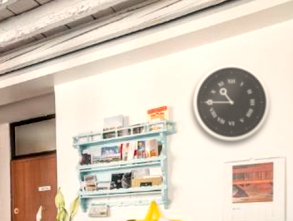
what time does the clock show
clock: 10:45
